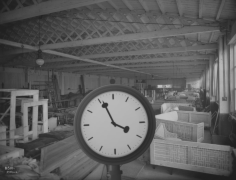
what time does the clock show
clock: 3:56
